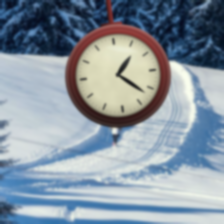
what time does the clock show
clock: 1:22
